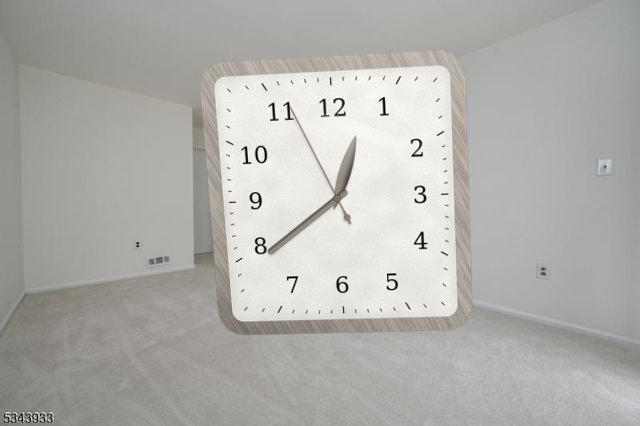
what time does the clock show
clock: 12:38:56
